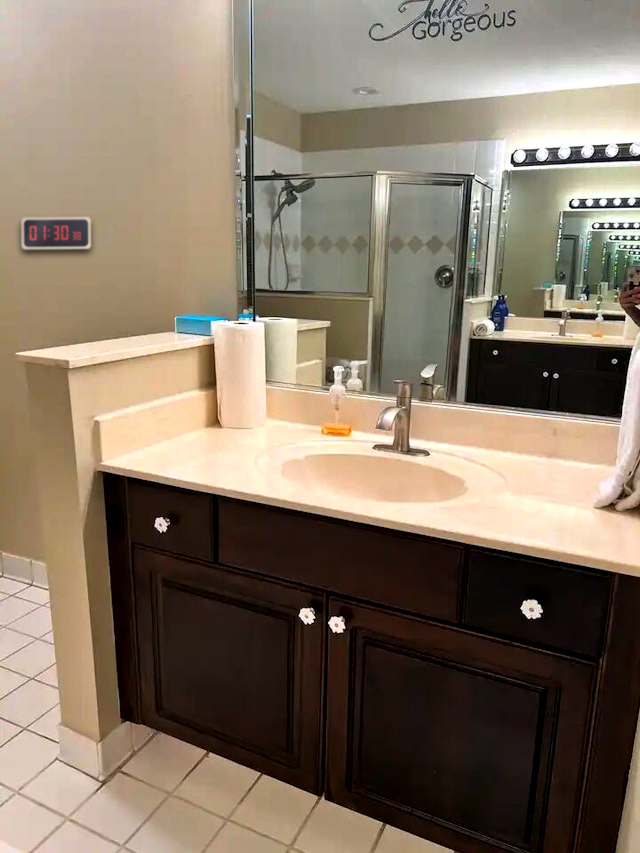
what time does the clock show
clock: 1:30
